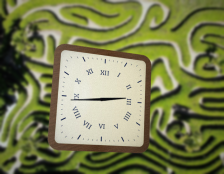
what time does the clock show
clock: 2:44
